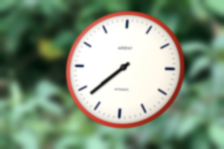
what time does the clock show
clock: 7:38
